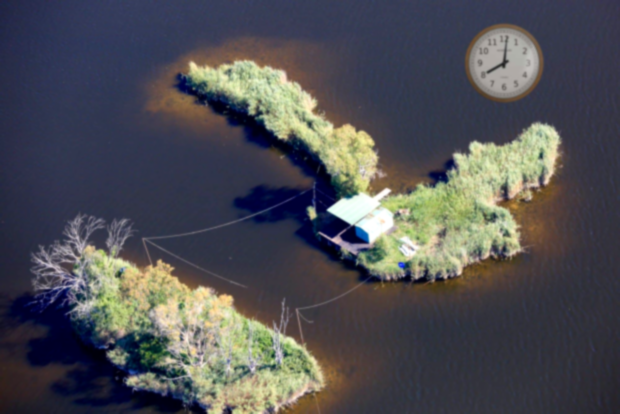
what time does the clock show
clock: 8:01
